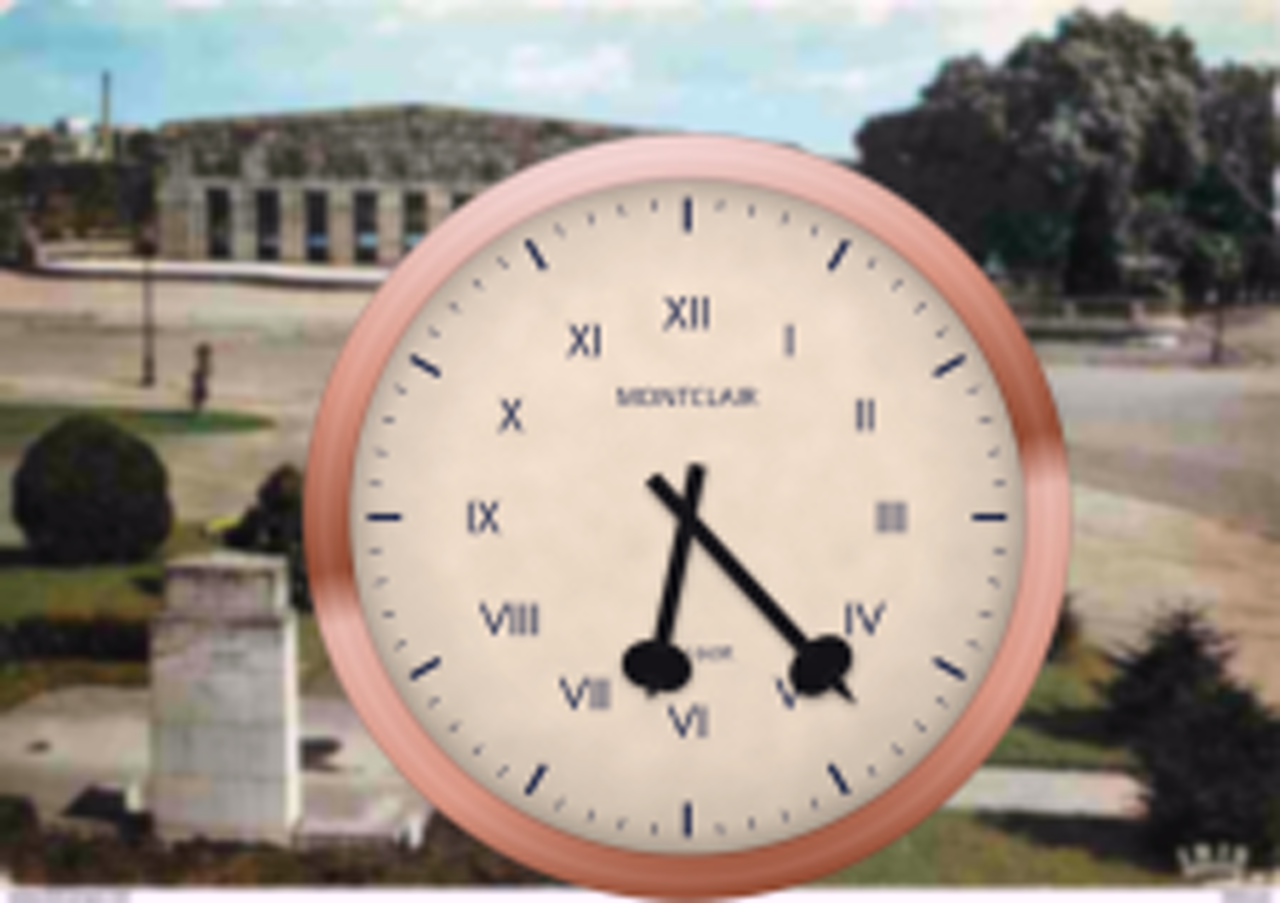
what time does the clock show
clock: 6:23
